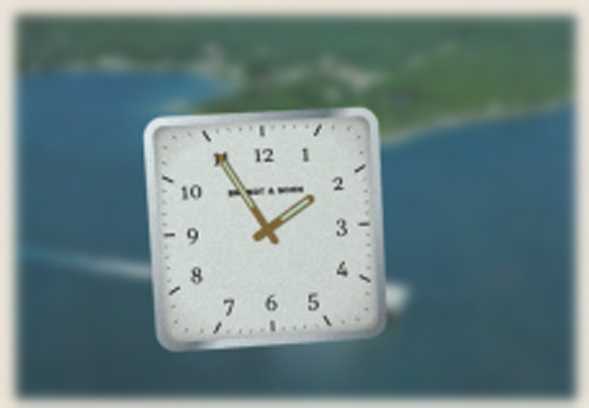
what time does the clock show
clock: 1:55
